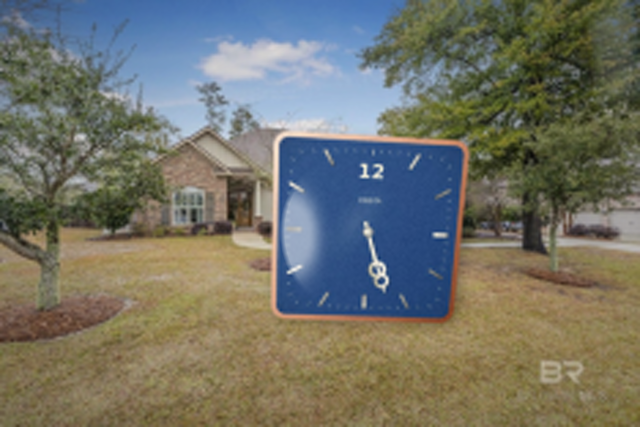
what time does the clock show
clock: 5:27
